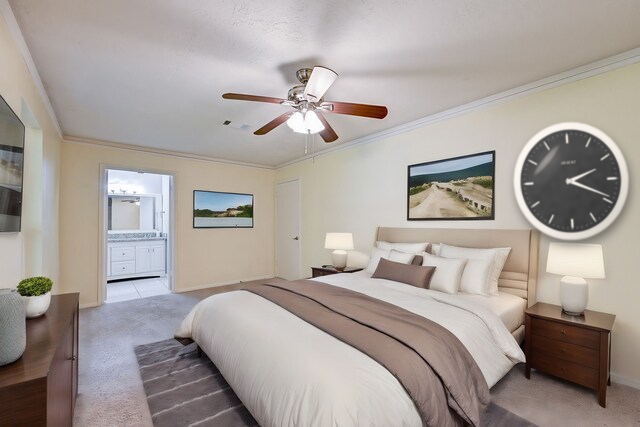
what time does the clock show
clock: 2:19
